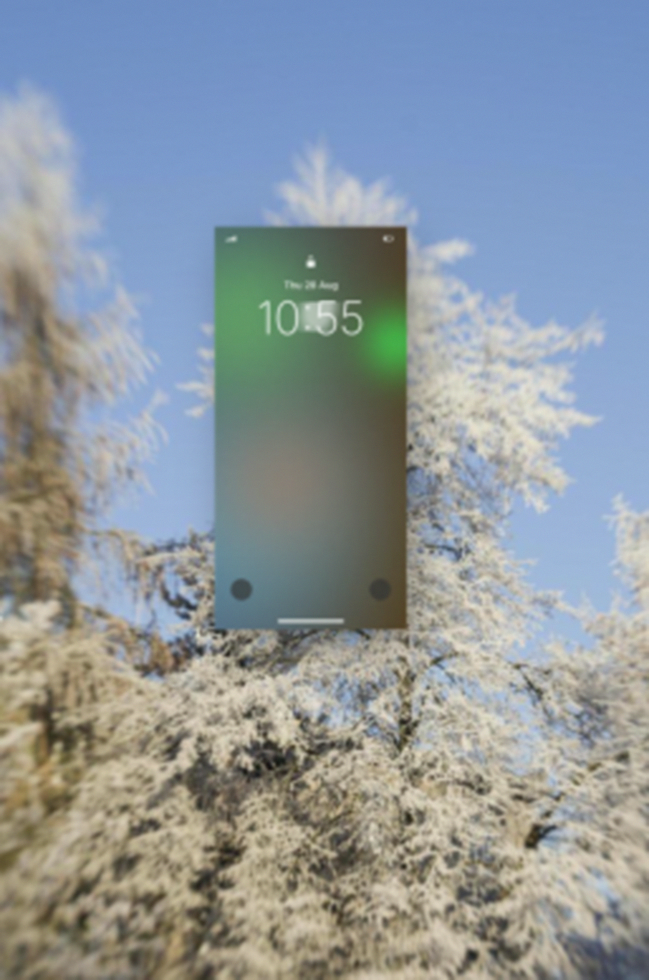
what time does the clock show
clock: 10:55
